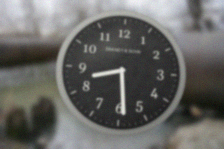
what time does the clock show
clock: 8:29
